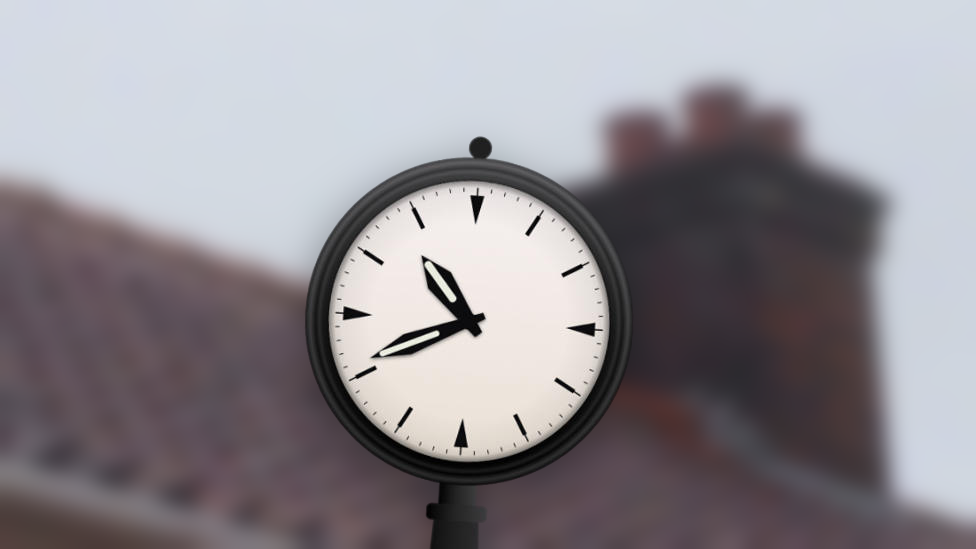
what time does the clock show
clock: 10:41
